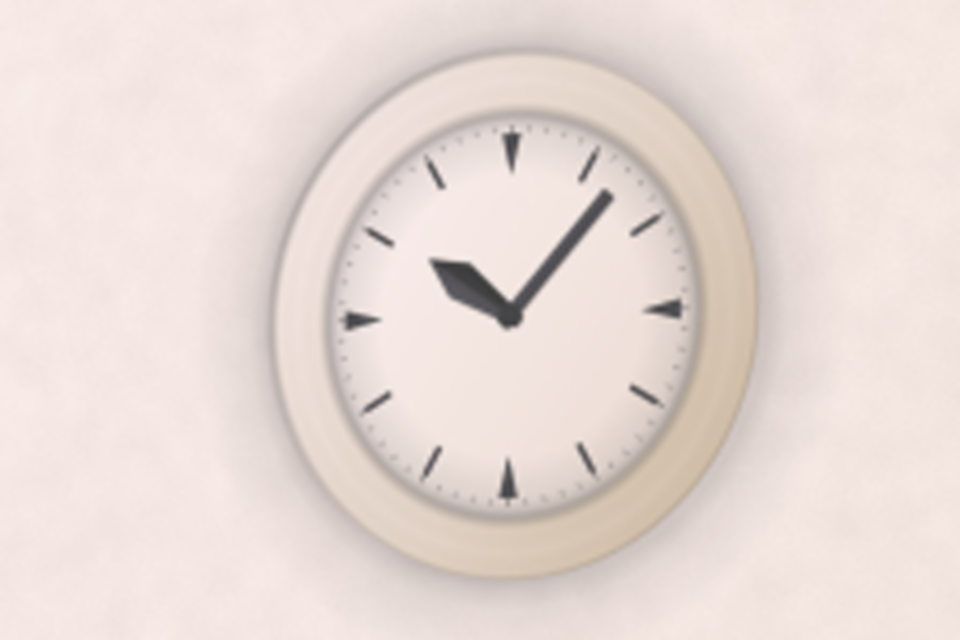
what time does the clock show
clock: 10:07
